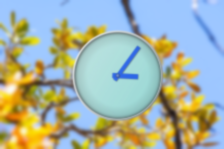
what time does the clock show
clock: 3:06
